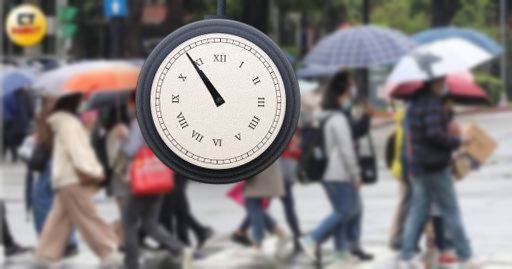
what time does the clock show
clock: 10:54
